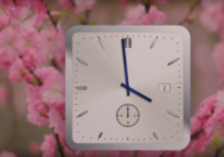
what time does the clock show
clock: 3:59
